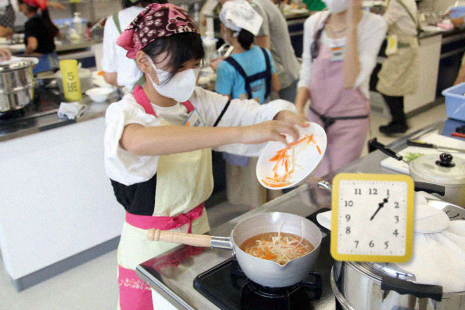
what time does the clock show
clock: 1:06
